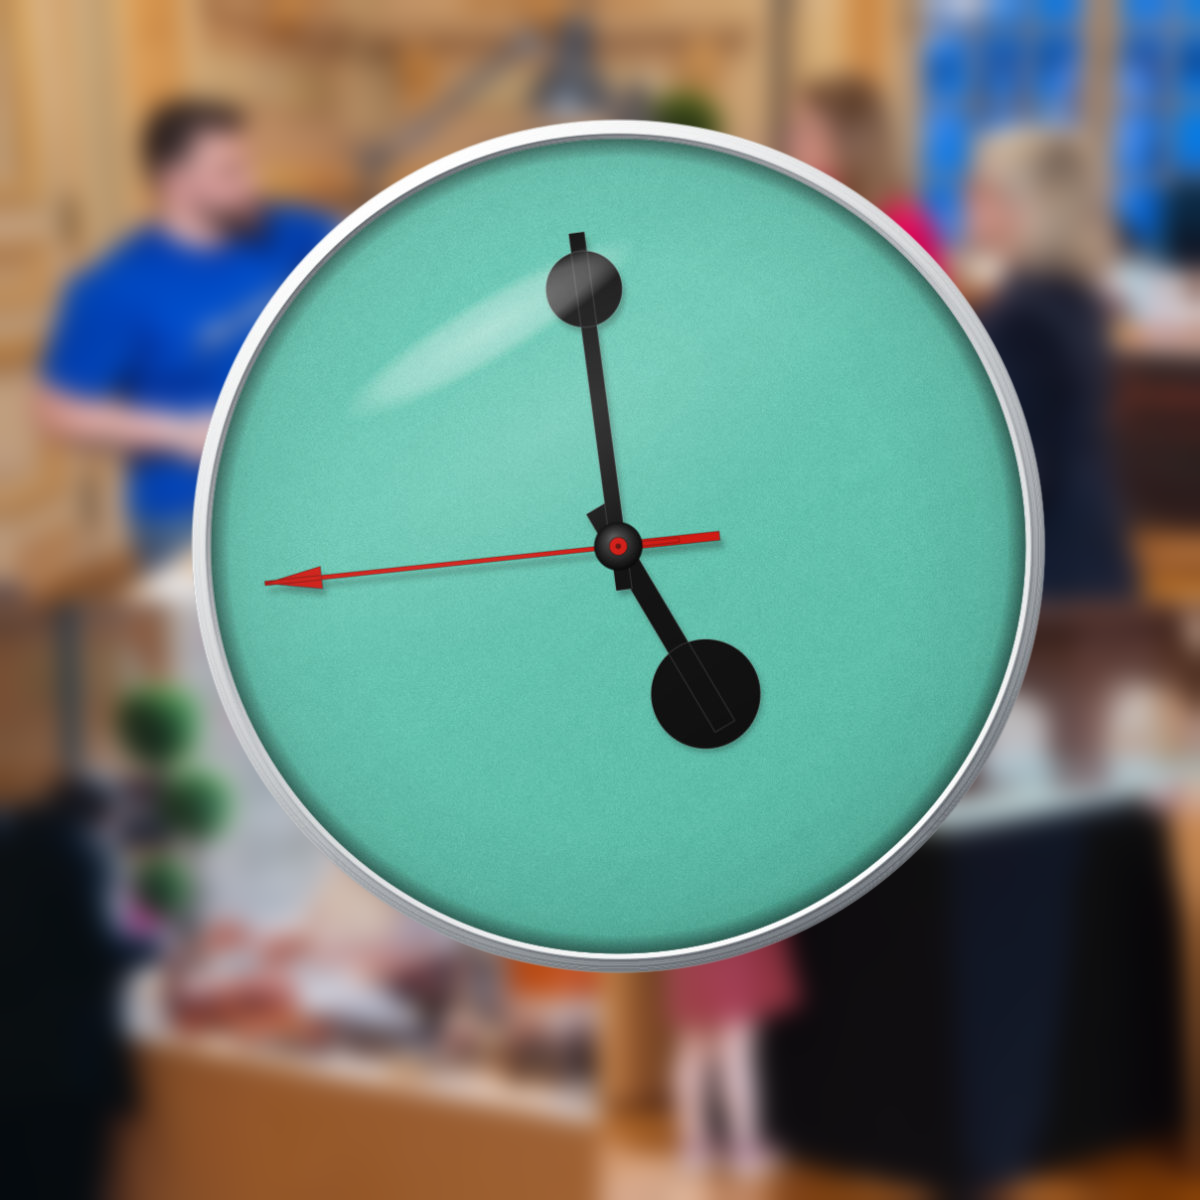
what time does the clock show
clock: 4:58:44
